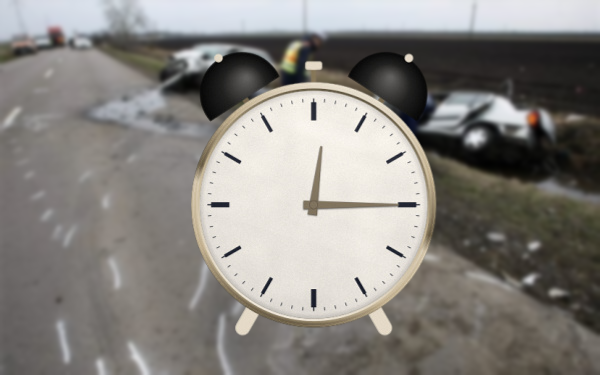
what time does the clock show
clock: 12:15
